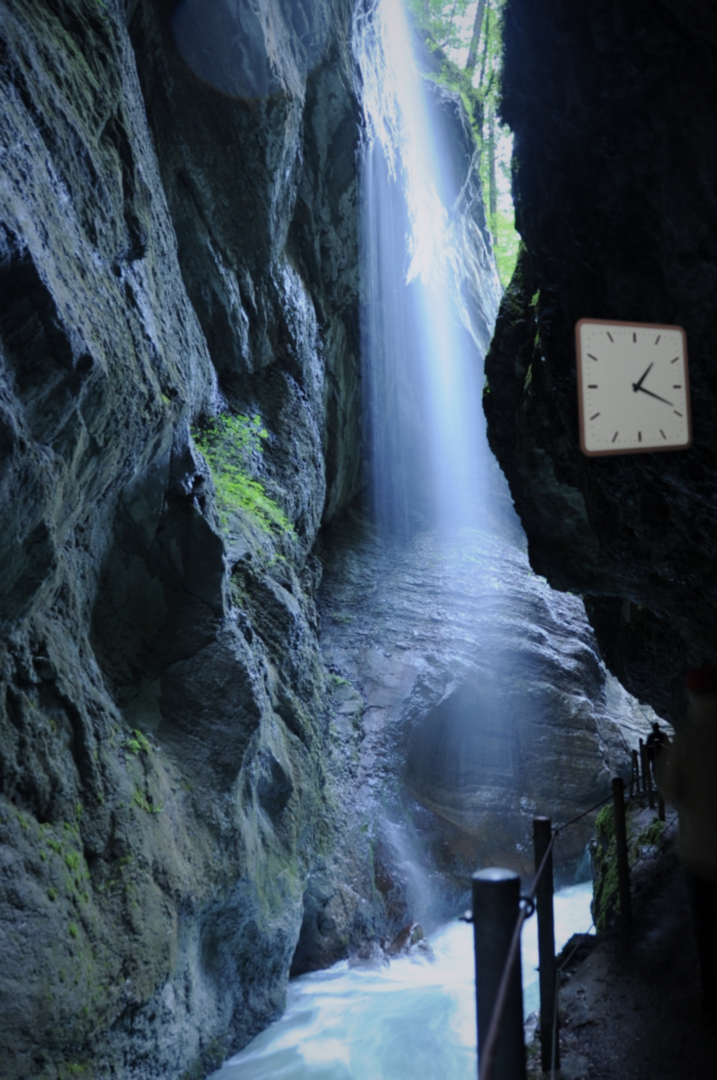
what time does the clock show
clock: 1:19
